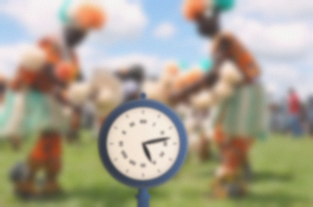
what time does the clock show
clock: 5:13
